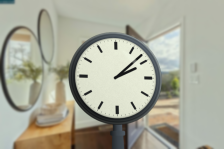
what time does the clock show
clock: 2:08
